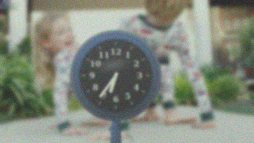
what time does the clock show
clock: 6:36
